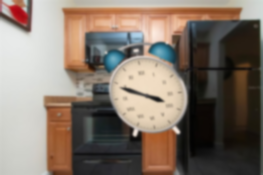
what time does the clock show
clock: 3:49
